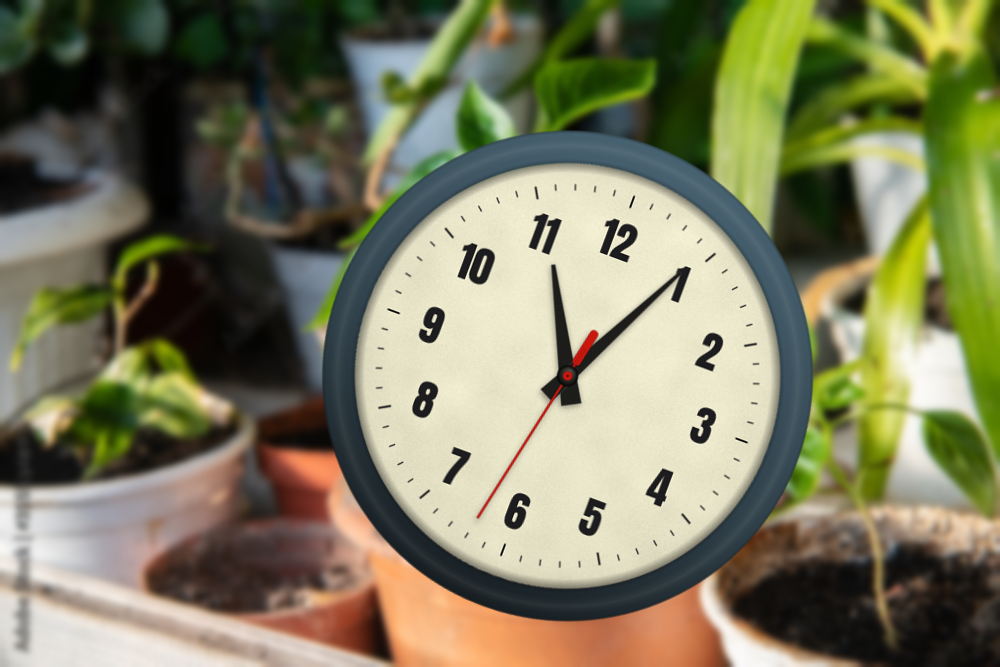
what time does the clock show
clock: 11:04:32
